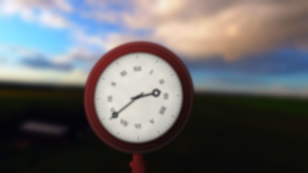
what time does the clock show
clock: 2:39
